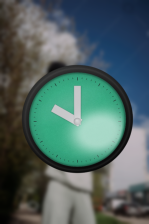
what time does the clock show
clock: 10:00
